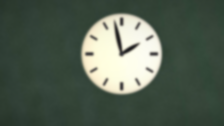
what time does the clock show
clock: 1:58
